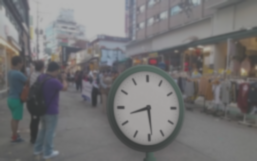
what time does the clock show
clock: 8:29
